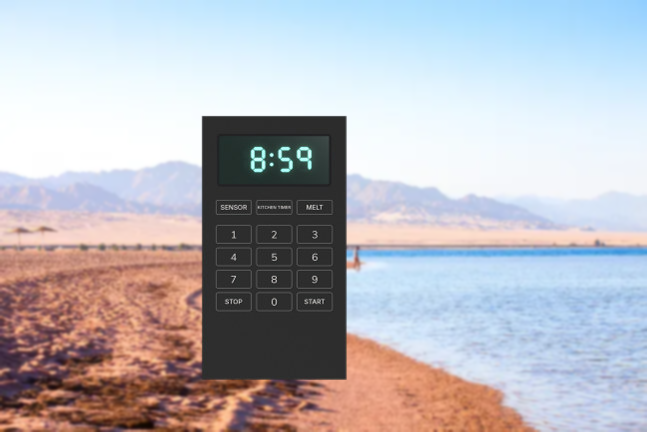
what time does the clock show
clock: 8:59
